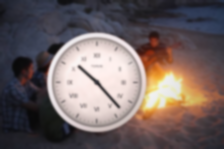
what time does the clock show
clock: 10:23
